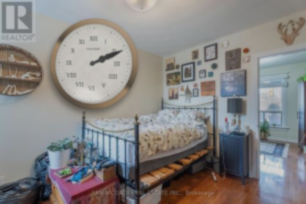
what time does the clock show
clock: 2:11
